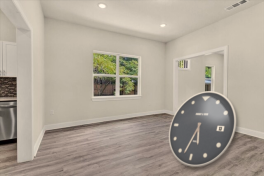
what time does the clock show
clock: 5:33
